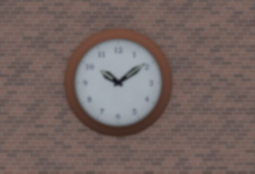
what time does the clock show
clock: 10:09
